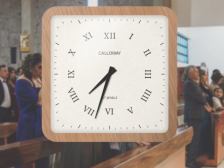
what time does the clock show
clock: 7:33
